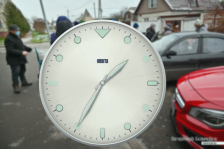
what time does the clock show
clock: 1:35
